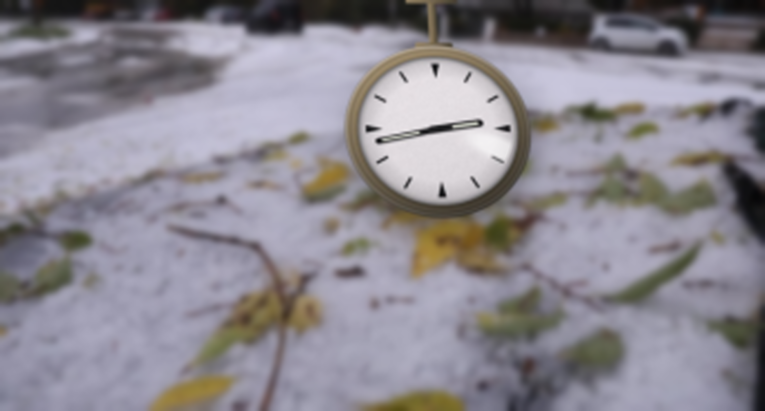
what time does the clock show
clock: 2:43
